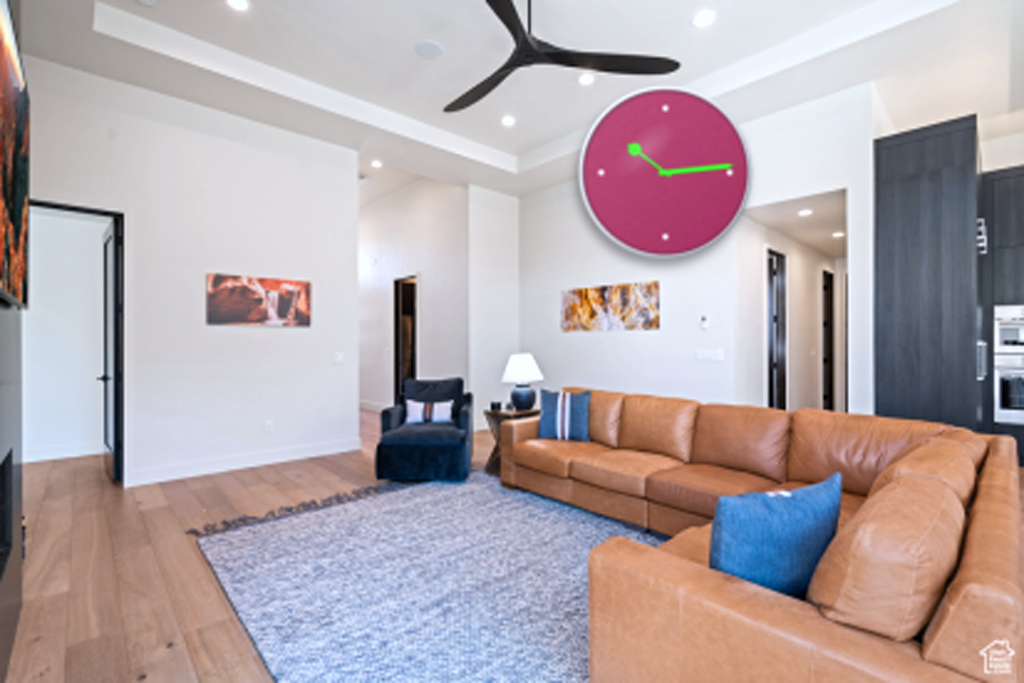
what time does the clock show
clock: 10:14
